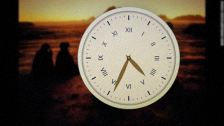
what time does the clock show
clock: 4:34
